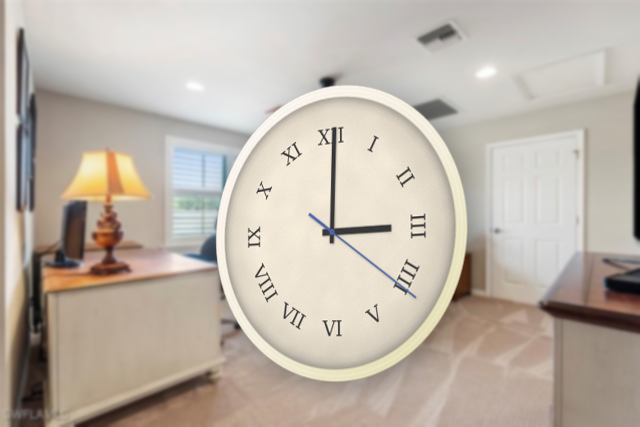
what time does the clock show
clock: 3:00:21
